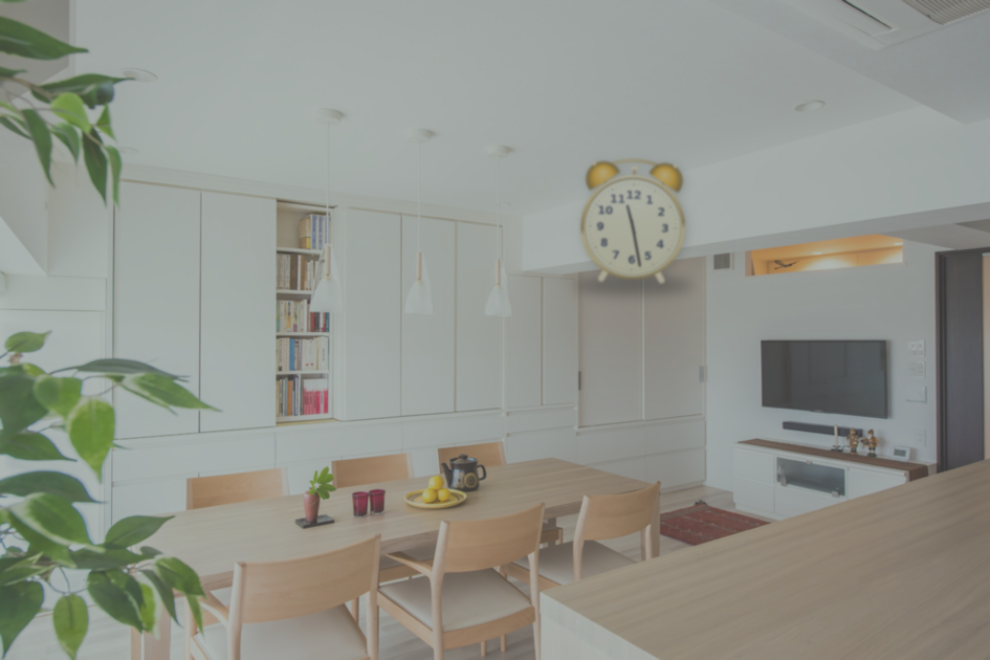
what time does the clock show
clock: 11:28
